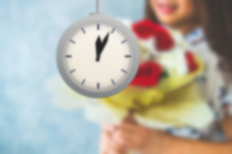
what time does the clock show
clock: 12:04
